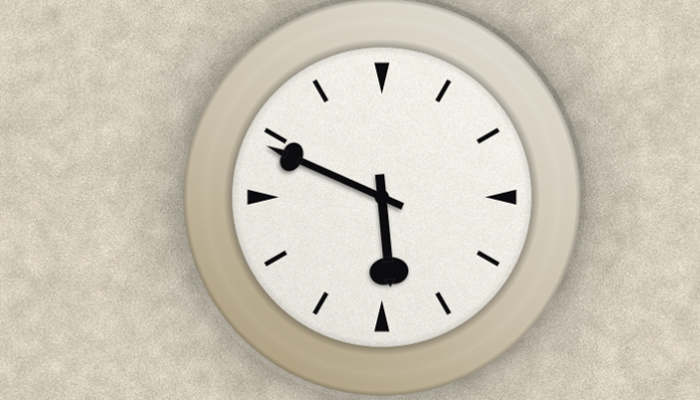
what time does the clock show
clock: 5:49
